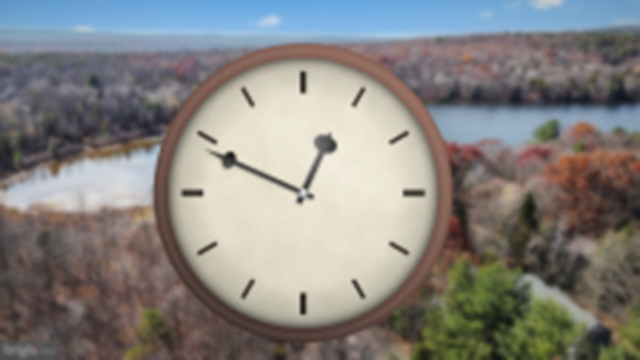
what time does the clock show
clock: 12:49
